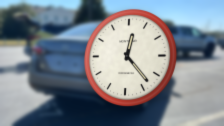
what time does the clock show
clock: 12:23
